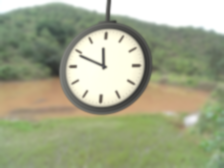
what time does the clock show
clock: 11:49
